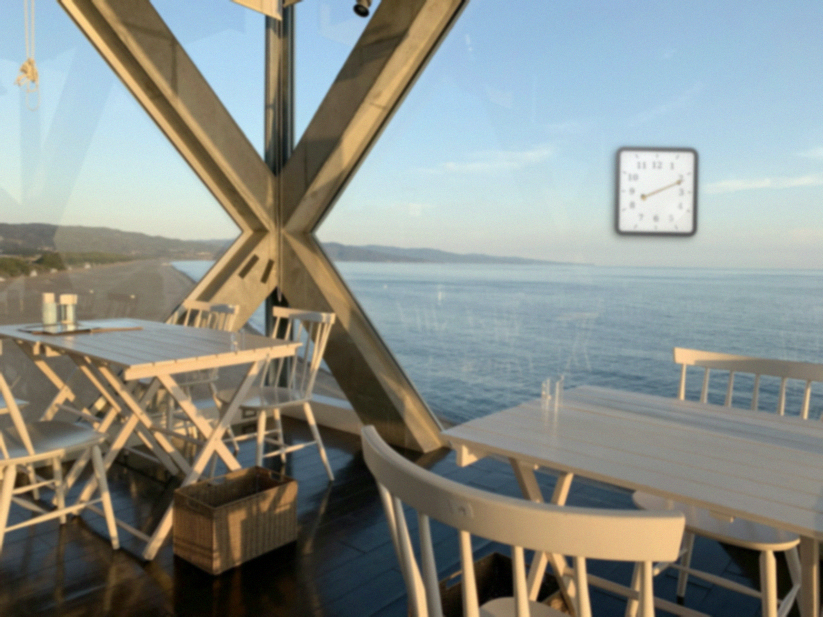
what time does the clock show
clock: 8:11
